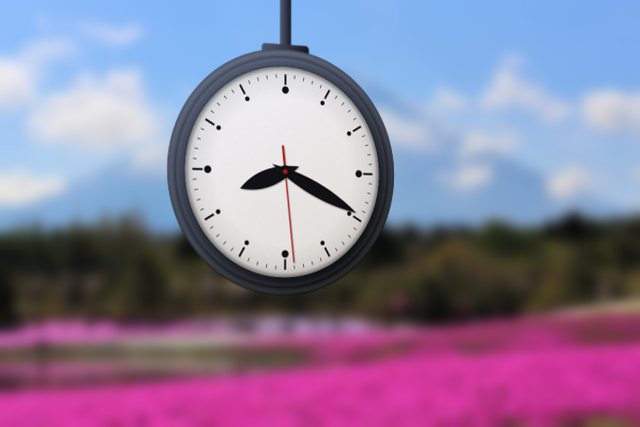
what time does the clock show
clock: 8:19:29
